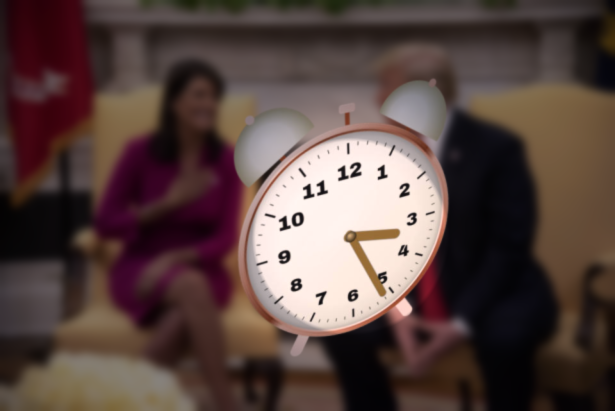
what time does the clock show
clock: 3:26
